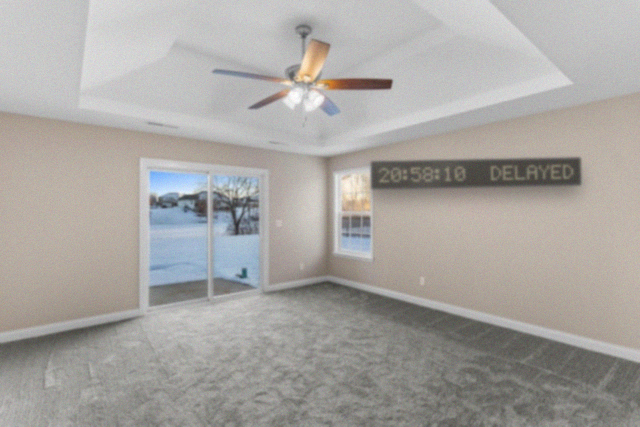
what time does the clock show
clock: 20:58:10
